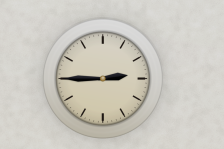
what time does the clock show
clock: 2:45
